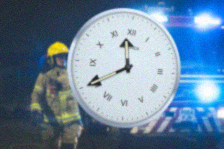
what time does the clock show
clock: 11:40
